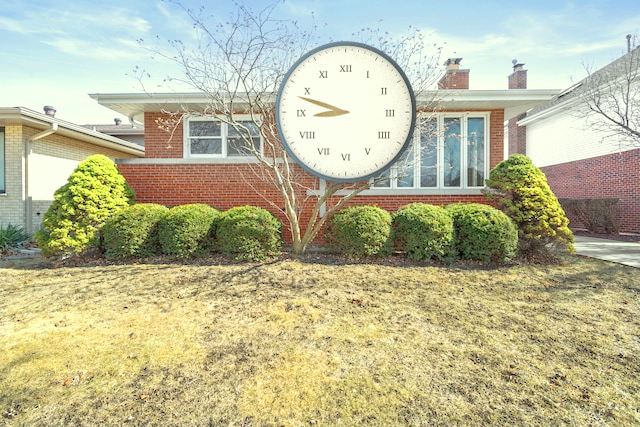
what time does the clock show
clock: 8:48
